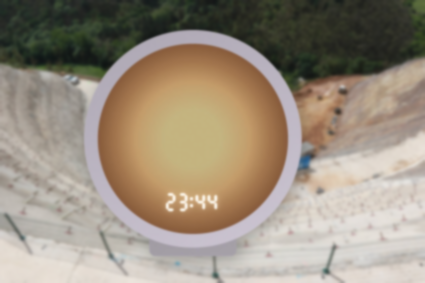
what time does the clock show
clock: 23:44
